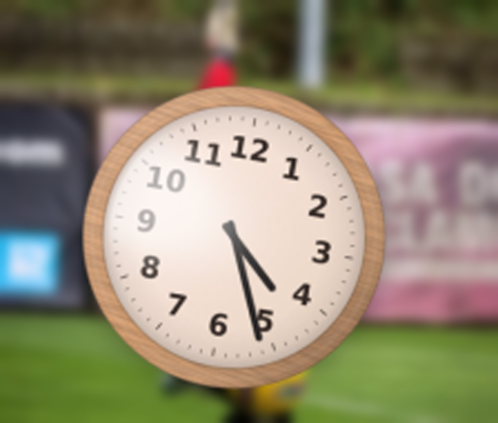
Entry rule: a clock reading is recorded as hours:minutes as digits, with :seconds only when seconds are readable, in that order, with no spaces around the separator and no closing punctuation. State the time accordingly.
4:26
